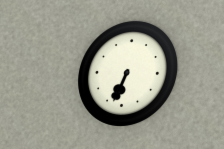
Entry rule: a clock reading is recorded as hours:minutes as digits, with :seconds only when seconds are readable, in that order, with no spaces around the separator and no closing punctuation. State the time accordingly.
6:33
